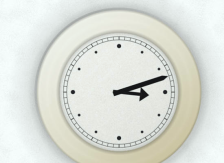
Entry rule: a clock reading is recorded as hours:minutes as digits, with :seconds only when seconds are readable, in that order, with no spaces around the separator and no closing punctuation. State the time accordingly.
3:12
